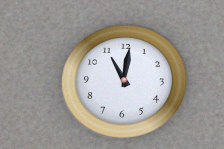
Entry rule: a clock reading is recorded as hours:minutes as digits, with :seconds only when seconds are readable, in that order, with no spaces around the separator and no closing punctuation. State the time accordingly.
11:01
